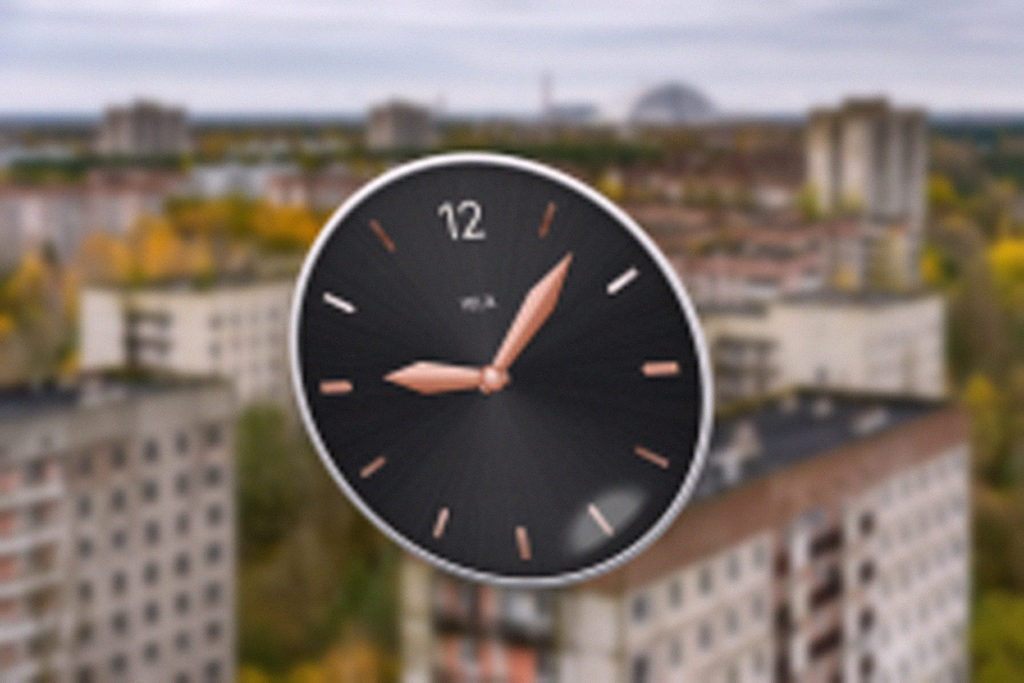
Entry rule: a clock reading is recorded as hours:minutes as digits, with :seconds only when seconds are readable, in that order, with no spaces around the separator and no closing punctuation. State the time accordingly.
9:07
